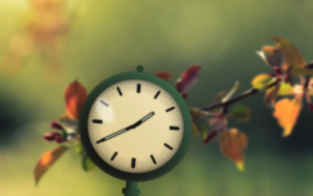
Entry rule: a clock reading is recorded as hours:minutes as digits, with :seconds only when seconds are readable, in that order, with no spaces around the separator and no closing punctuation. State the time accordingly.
1:40
